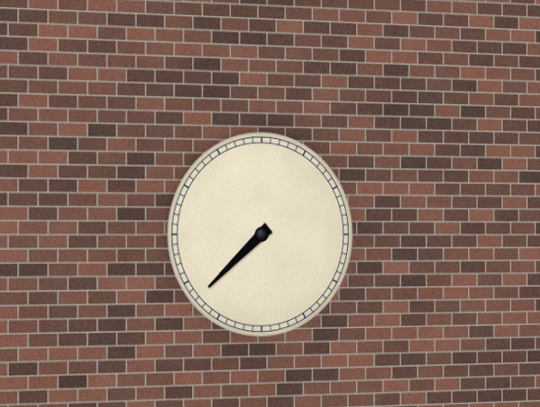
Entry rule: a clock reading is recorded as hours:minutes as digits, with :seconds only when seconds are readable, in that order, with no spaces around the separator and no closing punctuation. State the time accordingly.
7:38
